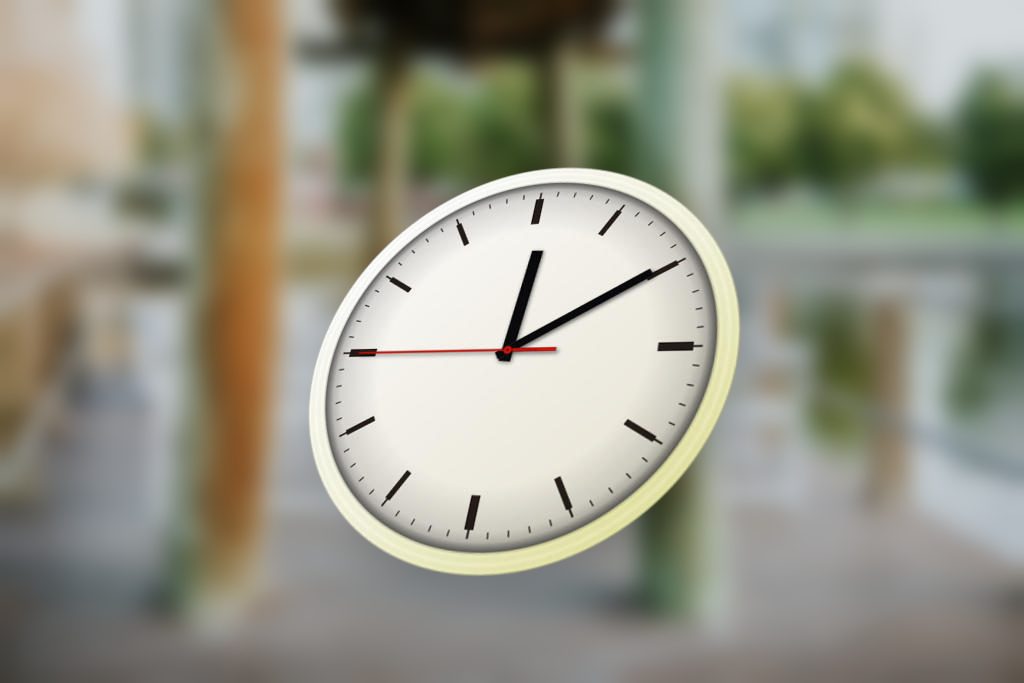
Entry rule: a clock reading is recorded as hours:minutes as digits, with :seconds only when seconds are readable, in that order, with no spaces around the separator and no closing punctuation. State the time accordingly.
12:09:45
